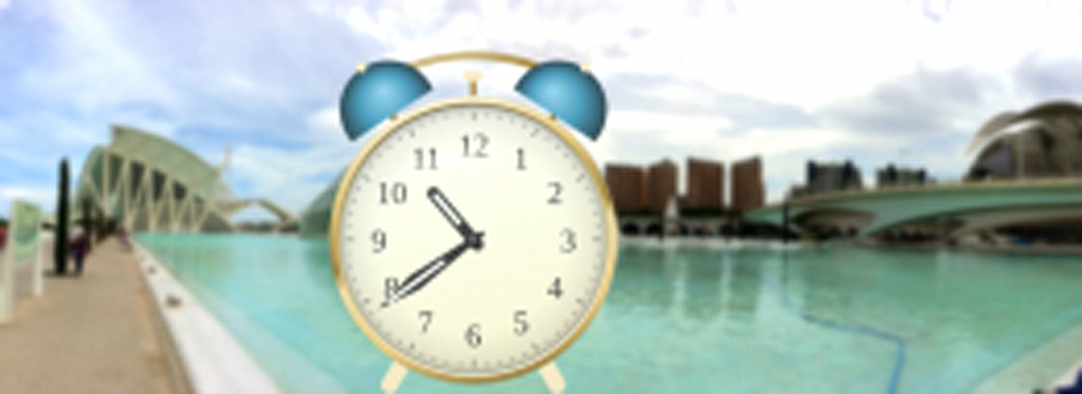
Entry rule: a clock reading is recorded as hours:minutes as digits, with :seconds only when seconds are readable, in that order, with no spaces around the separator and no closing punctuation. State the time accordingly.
10:39
